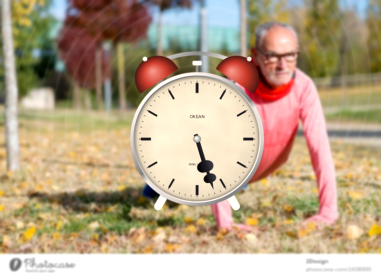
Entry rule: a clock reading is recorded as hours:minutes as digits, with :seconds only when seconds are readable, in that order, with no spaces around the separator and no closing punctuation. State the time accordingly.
5:27
